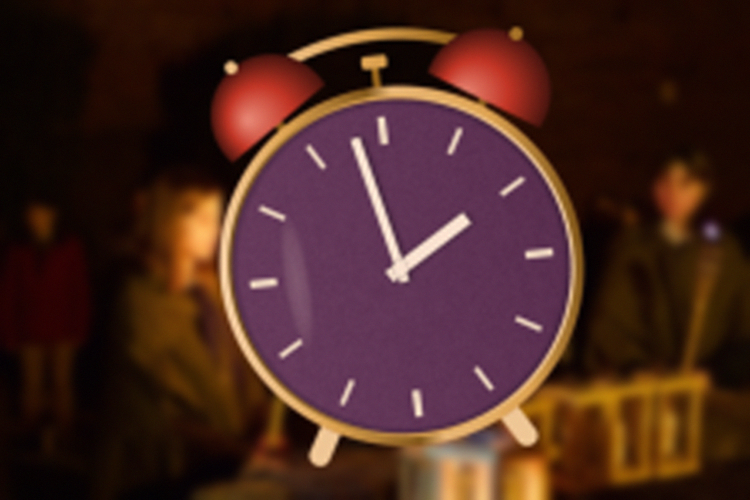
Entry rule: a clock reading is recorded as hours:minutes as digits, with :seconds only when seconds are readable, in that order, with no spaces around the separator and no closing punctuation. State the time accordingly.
1:58
